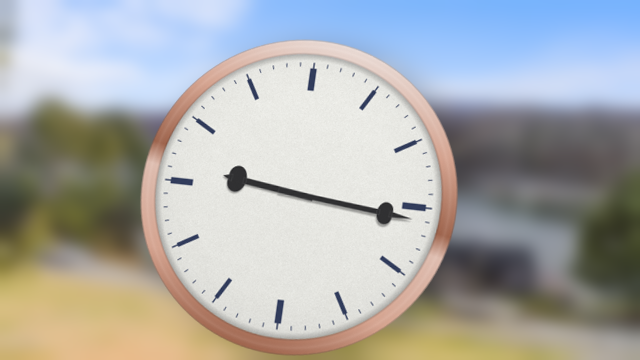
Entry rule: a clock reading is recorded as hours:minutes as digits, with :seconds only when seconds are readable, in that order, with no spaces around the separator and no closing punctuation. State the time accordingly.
9:16
